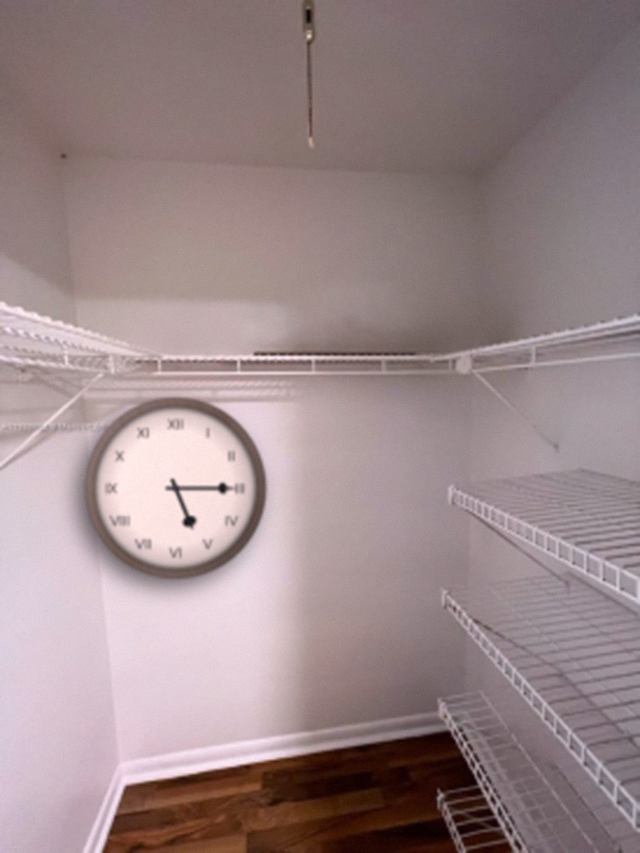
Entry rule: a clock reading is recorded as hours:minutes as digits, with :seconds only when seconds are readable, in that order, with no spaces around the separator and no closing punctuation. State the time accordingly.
5:15
